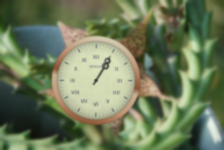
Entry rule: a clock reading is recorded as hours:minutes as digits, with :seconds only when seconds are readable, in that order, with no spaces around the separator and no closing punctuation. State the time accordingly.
1:05
